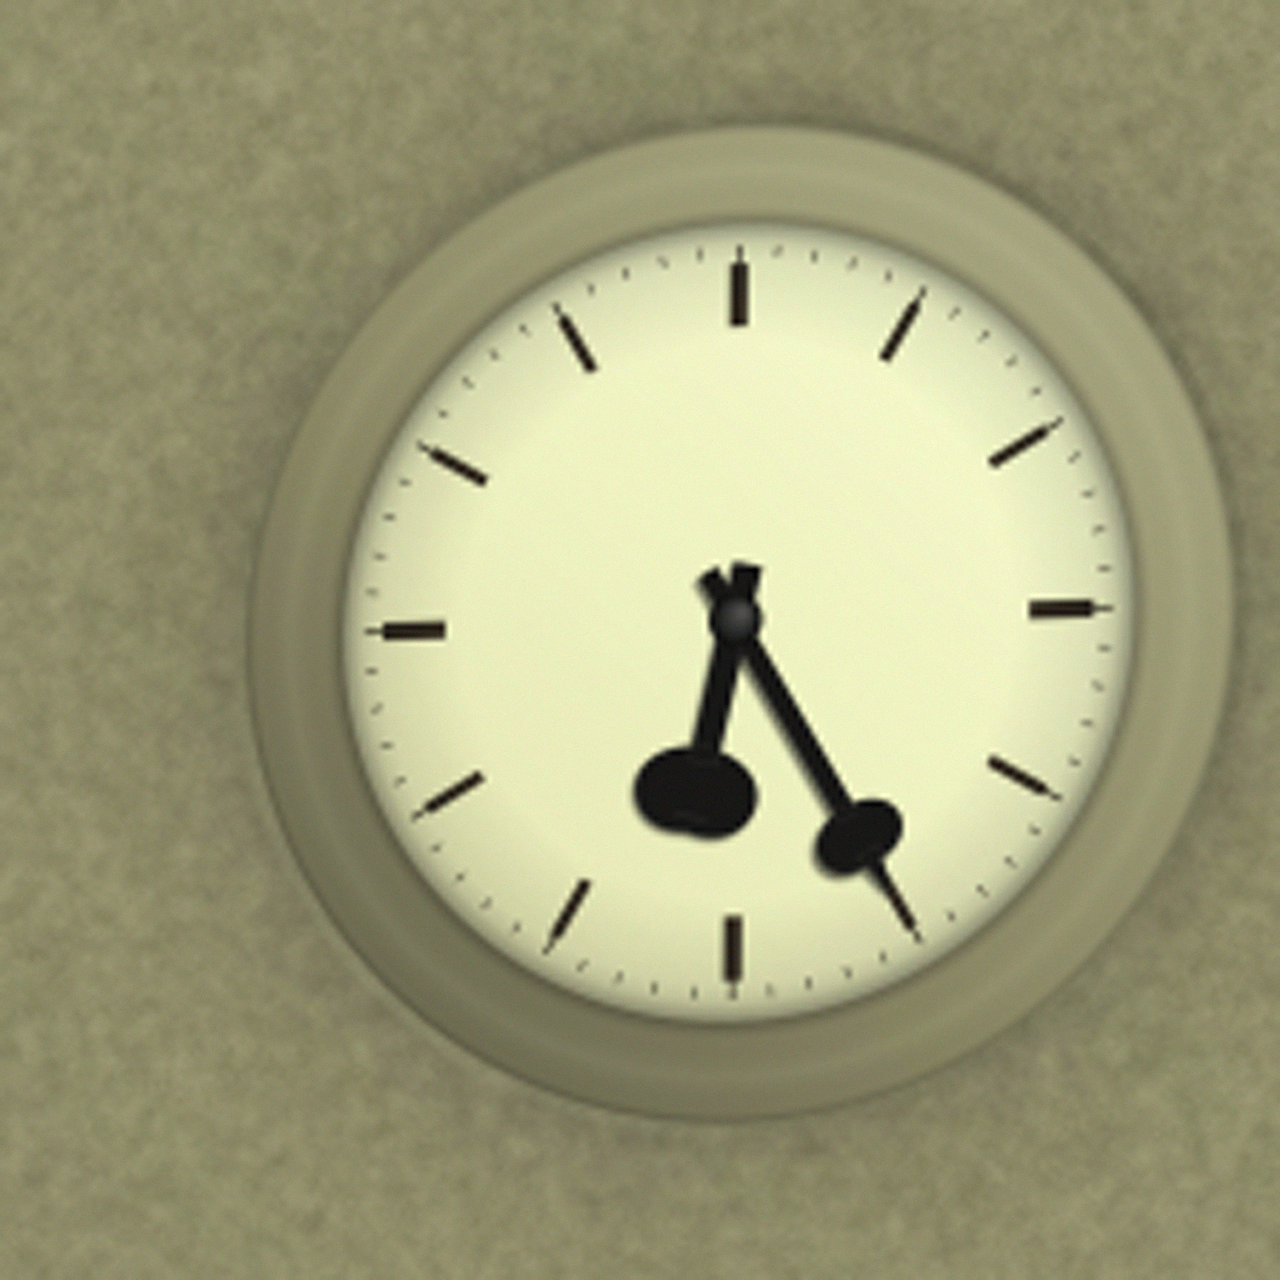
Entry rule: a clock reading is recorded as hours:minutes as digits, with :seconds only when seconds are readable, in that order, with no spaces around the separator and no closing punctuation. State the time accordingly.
6:25
